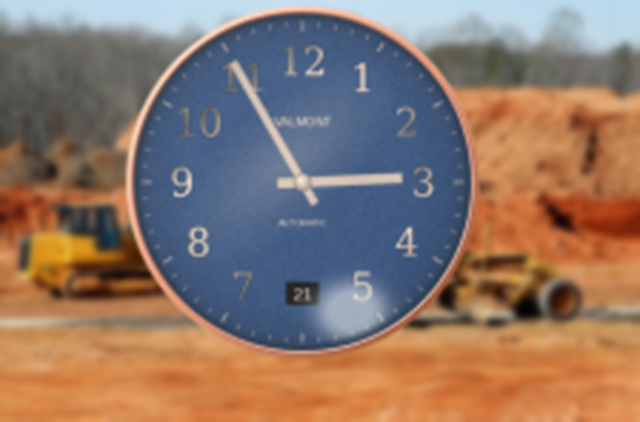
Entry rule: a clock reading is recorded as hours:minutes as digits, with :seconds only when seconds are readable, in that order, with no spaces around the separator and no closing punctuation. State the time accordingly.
2:55
